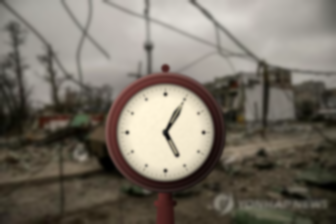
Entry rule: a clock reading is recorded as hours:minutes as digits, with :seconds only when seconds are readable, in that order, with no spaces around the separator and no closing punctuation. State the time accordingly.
5:05
